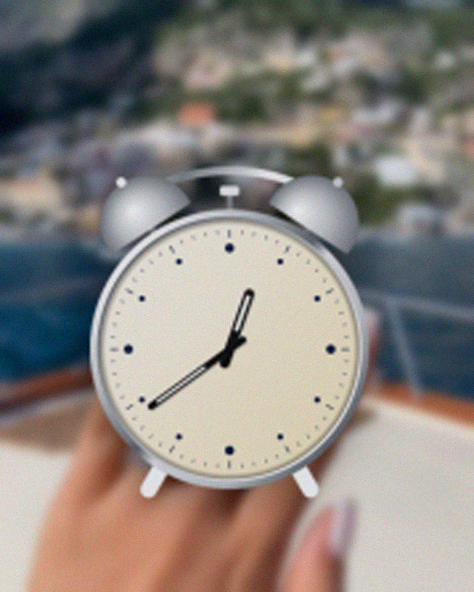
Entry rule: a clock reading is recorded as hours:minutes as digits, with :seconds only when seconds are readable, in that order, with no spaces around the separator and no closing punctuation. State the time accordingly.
12:39
